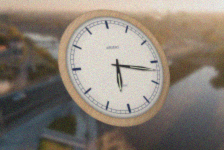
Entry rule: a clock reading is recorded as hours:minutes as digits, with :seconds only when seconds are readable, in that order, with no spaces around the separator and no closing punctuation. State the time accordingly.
6:17
